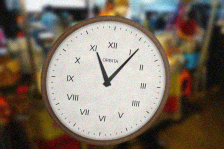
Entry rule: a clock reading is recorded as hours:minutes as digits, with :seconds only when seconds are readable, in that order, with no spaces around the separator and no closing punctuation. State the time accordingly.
11:06
